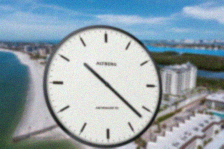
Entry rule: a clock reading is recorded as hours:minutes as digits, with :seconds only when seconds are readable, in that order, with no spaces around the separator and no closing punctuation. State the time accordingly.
10:22
